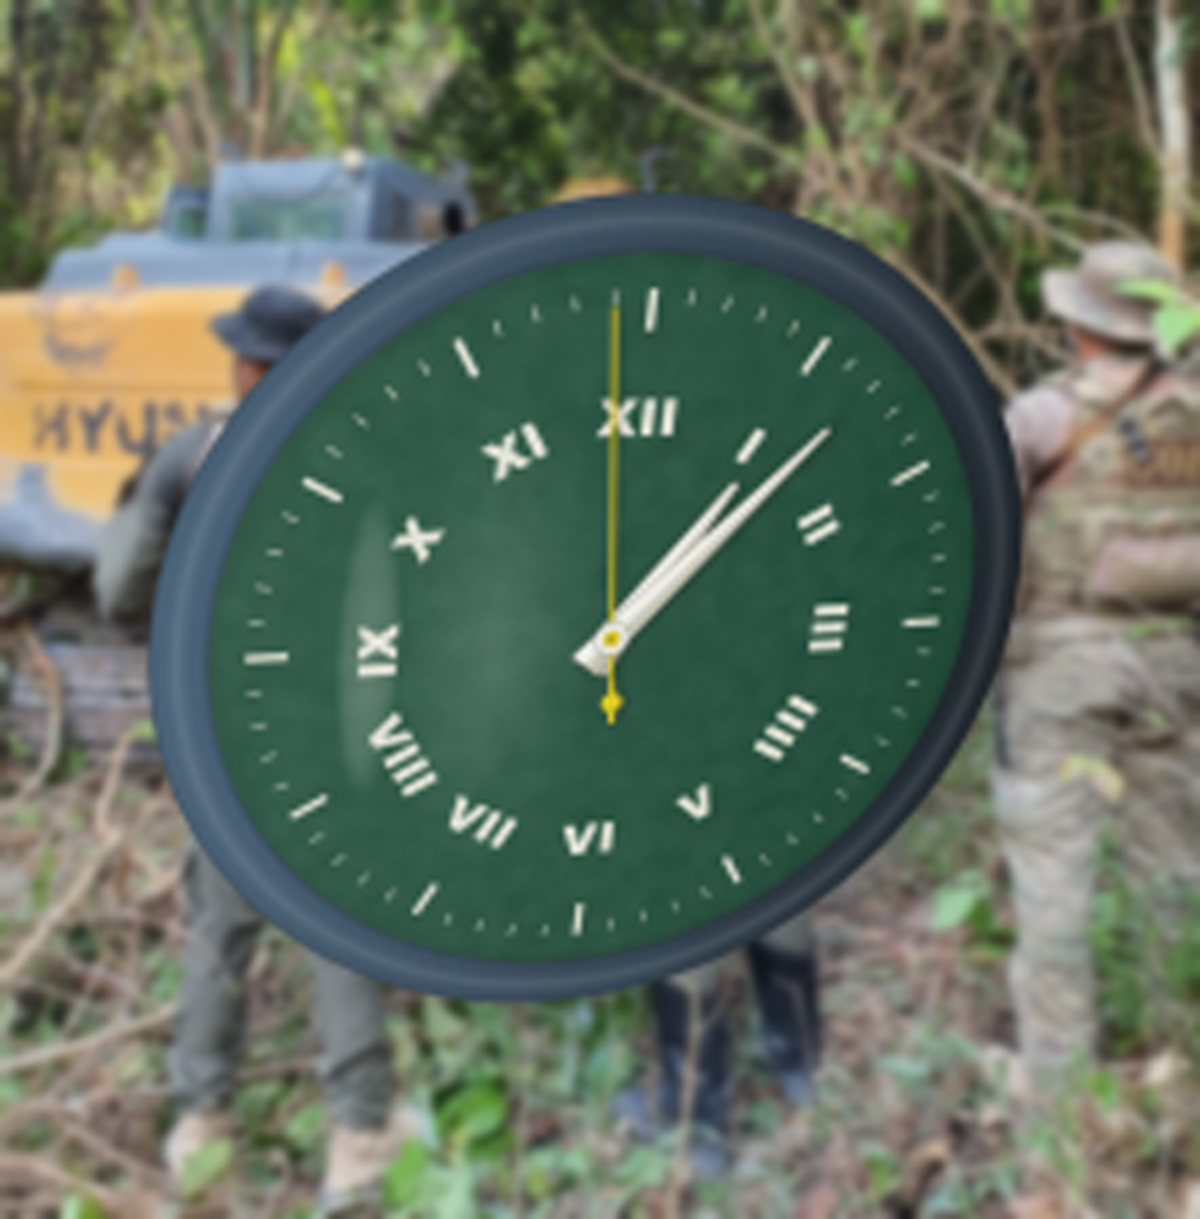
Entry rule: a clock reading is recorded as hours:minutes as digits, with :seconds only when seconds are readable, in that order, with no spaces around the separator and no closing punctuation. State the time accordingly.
1:06:59
